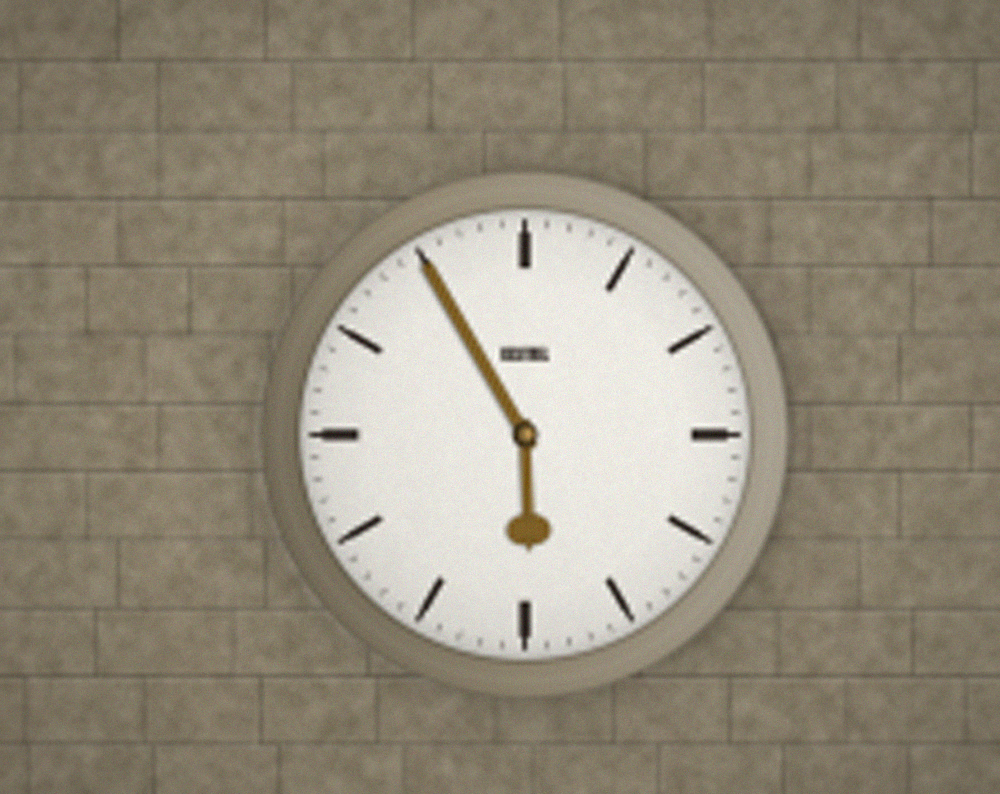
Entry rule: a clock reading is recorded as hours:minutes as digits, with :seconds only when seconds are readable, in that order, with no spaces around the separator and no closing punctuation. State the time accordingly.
5:55
